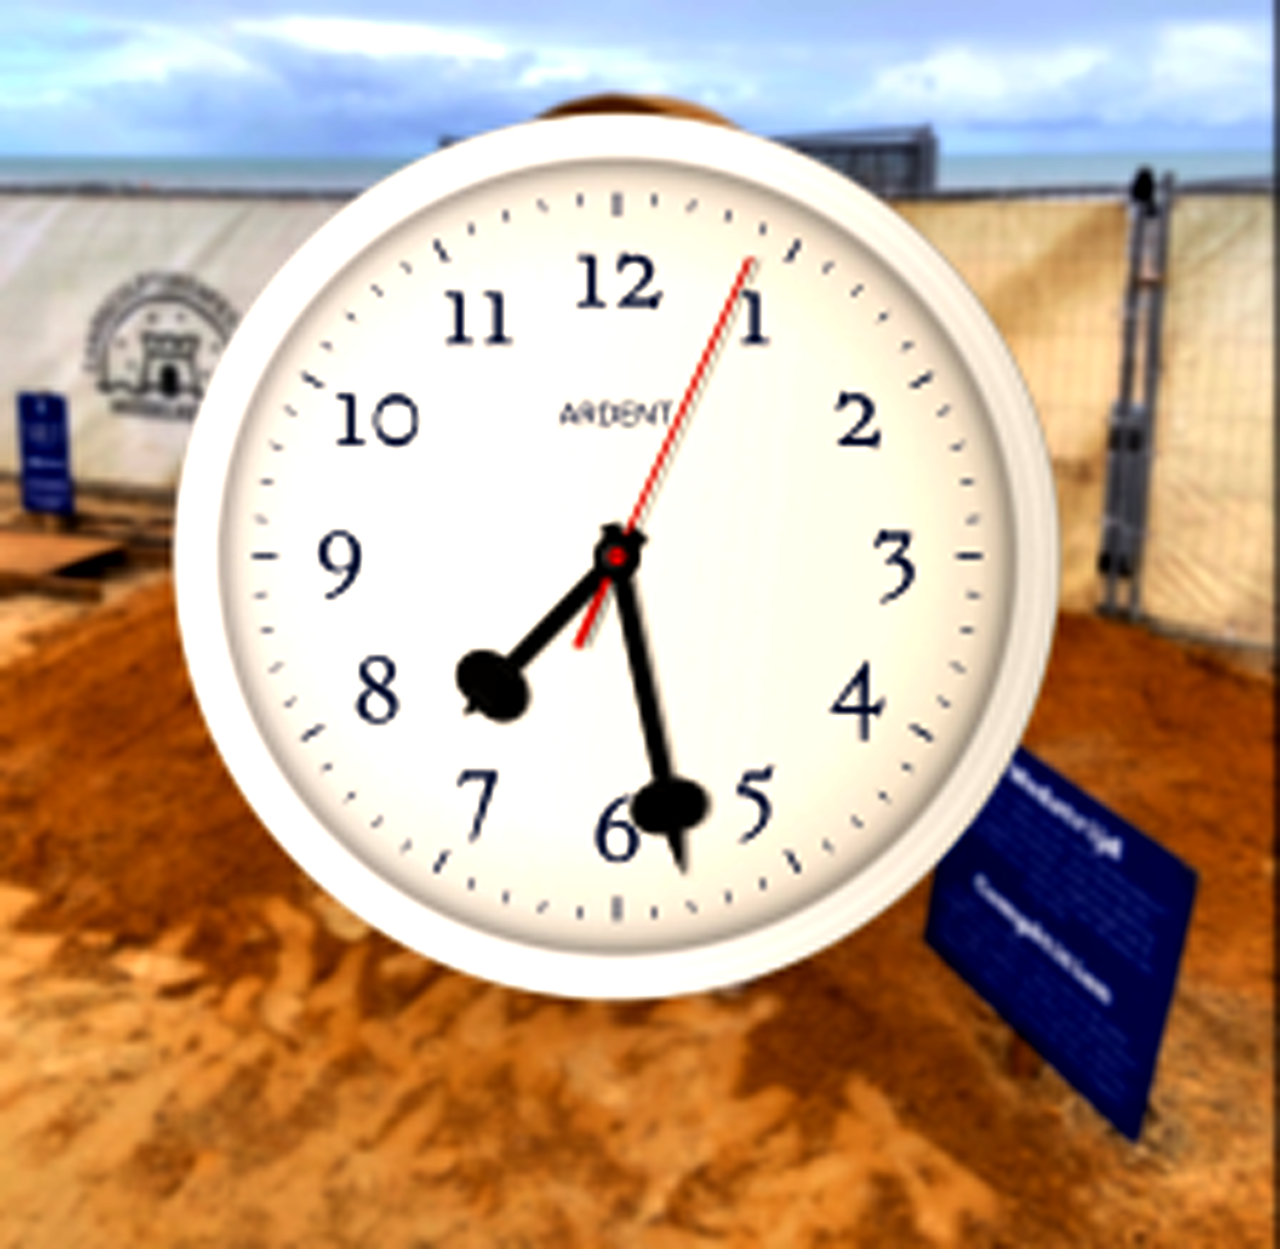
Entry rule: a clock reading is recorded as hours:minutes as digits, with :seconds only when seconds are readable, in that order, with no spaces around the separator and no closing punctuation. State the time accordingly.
7:28:04
